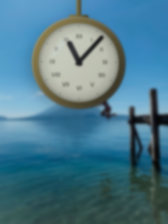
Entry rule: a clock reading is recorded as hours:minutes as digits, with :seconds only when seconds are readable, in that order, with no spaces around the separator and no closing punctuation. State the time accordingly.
11:07
